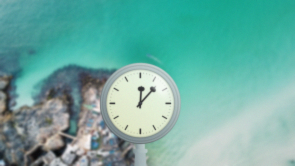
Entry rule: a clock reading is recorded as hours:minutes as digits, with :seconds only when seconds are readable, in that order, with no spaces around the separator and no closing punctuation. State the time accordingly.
12:07
